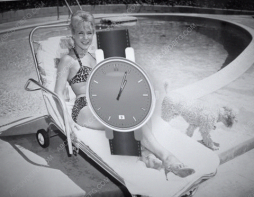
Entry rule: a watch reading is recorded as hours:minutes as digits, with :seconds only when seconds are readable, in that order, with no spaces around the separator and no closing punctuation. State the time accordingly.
1:04
